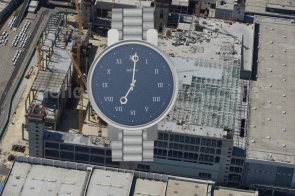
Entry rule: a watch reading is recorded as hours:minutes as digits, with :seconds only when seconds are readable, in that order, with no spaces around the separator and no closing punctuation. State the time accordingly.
7:01
